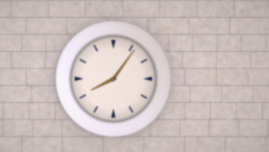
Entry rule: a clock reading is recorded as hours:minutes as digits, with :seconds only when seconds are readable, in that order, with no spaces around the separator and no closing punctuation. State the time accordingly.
8:06
